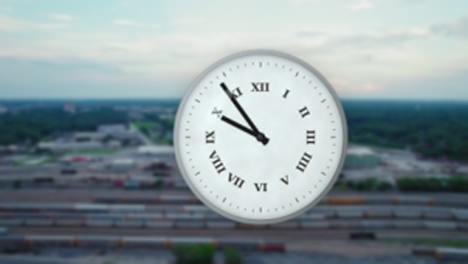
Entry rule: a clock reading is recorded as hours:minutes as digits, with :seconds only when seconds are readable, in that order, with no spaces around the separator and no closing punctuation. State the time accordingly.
9:54
